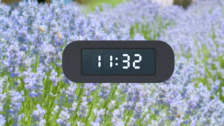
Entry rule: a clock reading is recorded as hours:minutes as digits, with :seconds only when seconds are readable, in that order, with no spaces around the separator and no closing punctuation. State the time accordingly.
11:32
